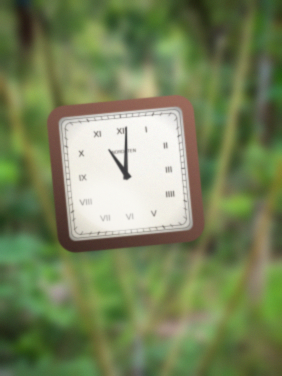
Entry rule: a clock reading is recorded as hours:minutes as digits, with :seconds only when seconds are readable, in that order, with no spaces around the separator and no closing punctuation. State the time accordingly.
11:01
